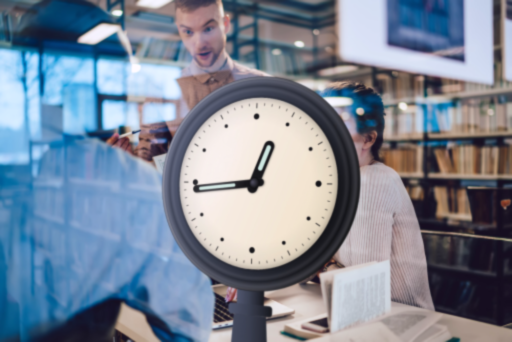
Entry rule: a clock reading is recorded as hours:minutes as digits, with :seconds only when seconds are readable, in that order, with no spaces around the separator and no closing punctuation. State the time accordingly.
12:44
